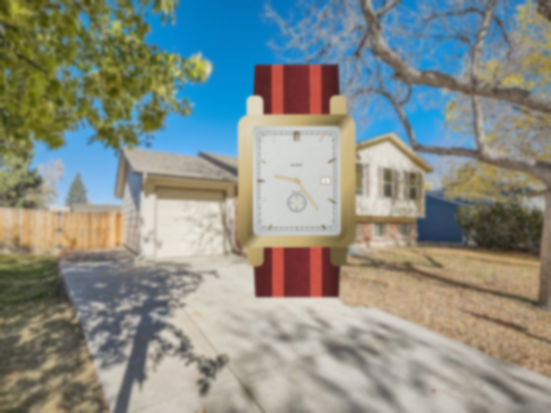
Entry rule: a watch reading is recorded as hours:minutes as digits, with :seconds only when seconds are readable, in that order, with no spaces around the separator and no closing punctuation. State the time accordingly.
9:24
